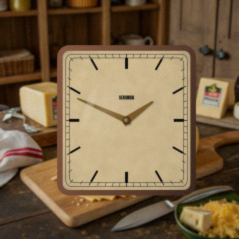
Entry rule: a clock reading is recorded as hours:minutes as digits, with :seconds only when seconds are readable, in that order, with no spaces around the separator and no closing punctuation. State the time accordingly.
1:49
